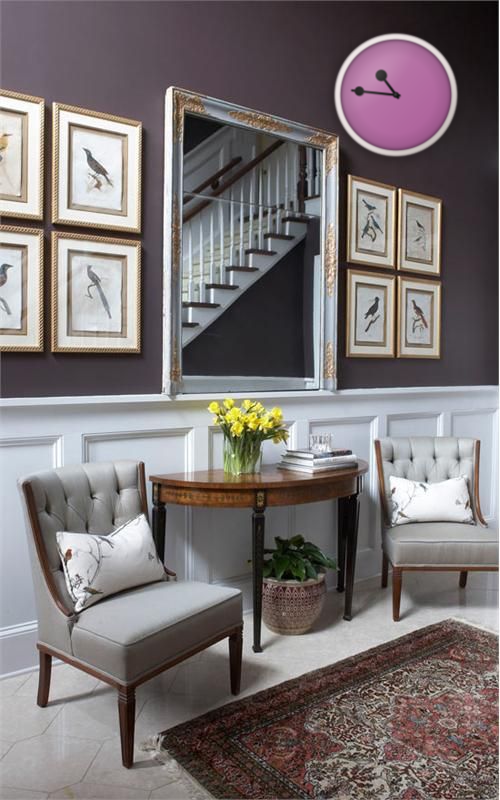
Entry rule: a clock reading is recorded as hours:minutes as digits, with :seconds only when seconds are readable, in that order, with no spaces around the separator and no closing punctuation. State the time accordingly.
10:46
